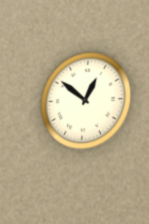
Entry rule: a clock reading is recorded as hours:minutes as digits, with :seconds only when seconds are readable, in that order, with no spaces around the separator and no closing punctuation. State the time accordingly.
12:51
